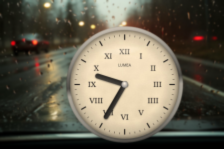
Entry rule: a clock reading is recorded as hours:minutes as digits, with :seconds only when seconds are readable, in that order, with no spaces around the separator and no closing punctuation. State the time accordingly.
9:35
